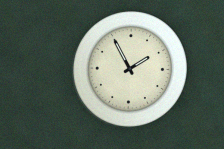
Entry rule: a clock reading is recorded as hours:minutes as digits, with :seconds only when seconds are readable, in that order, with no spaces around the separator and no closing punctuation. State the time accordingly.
1:55
